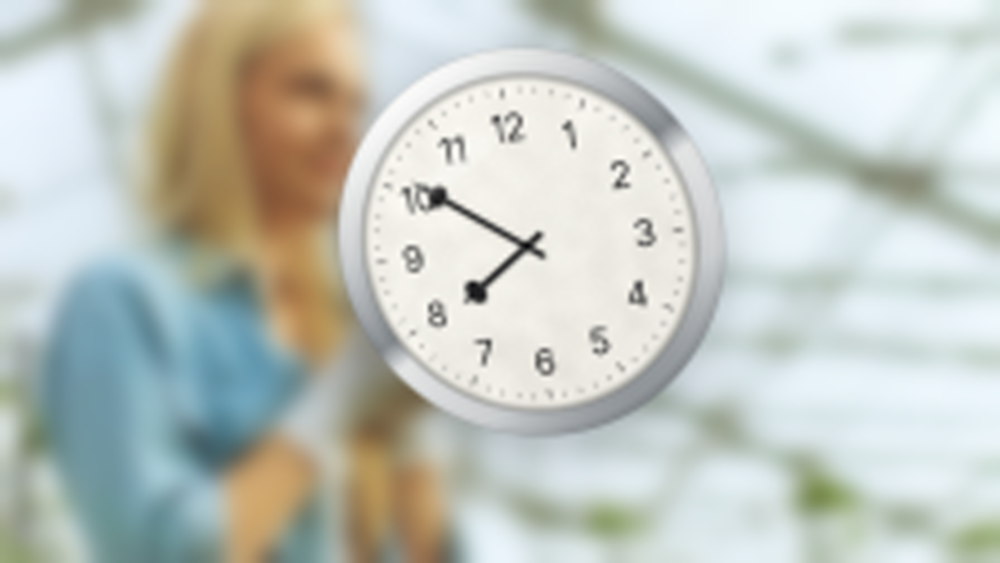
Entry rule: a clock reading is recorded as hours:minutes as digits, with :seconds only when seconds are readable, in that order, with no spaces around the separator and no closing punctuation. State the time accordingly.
7:51
